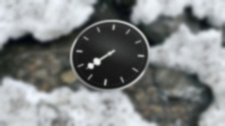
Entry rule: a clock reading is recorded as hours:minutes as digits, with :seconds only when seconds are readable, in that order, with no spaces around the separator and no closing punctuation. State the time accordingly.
7:38
